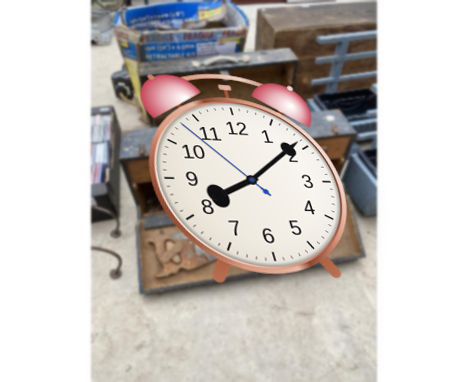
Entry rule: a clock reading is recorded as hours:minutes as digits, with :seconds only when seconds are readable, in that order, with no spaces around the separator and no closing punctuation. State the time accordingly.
8:08:53
